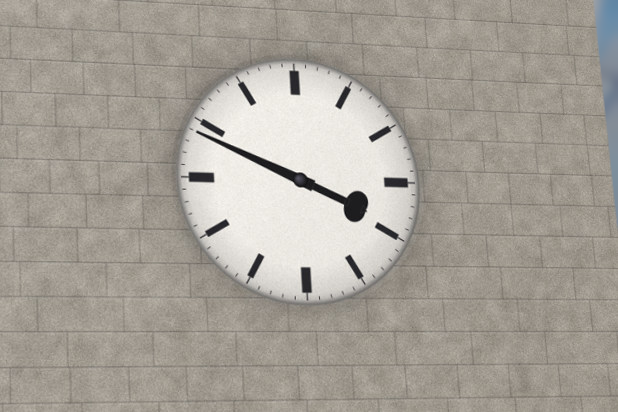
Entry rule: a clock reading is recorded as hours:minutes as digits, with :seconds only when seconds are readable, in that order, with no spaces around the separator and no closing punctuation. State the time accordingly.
3:49
